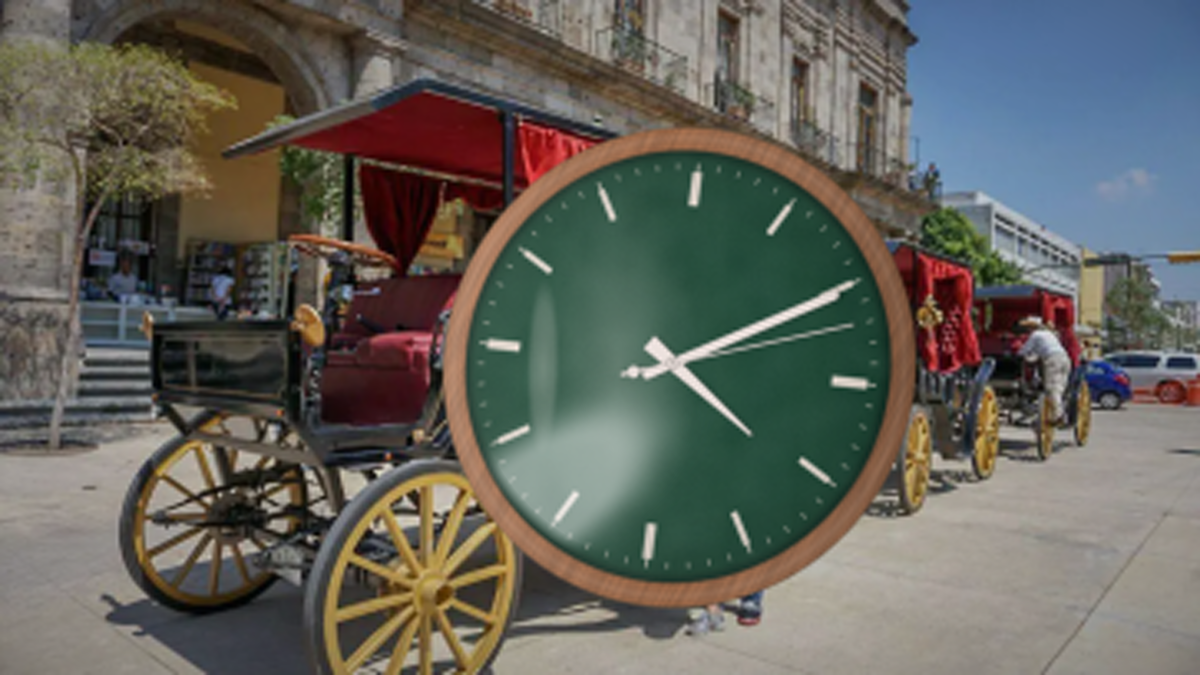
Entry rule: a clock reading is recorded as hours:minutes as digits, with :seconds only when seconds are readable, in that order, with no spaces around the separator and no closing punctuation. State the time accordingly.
4:10:12
